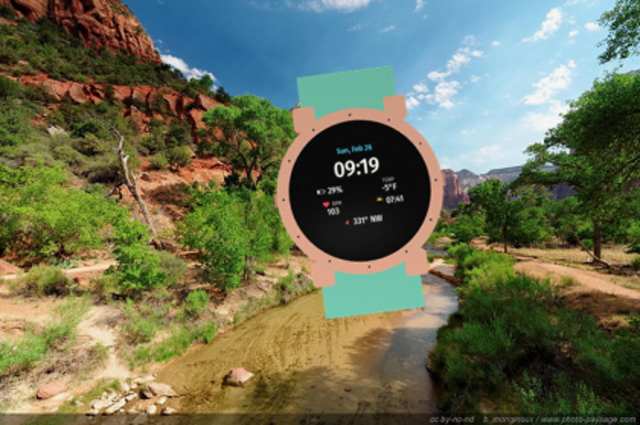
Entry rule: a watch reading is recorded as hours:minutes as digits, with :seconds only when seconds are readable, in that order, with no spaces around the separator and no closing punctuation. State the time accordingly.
9:19
